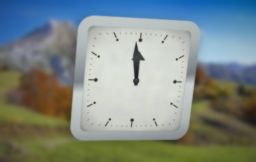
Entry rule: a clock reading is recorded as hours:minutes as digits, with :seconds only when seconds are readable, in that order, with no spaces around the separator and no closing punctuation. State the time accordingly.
11:59
